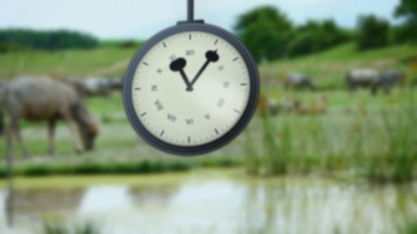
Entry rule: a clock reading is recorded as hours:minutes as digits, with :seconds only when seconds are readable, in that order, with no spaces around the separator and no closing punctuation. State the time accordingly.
11:06
